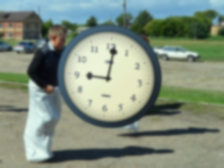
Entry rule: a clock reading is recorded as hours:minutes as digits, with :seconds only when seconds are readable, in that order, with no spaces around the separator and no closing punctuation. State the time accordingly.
9:01
